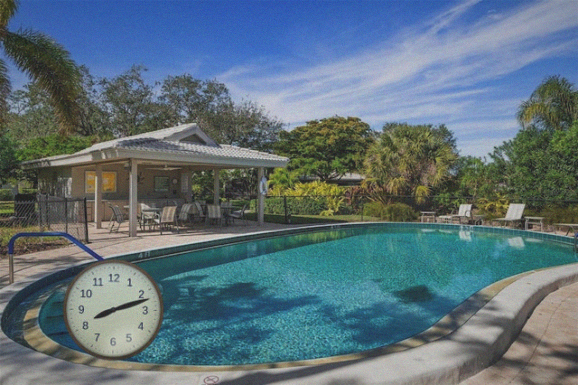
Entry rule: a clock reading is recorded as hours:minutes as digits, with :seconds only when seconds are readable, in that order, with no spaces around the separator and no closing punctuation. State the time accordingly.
8:12
